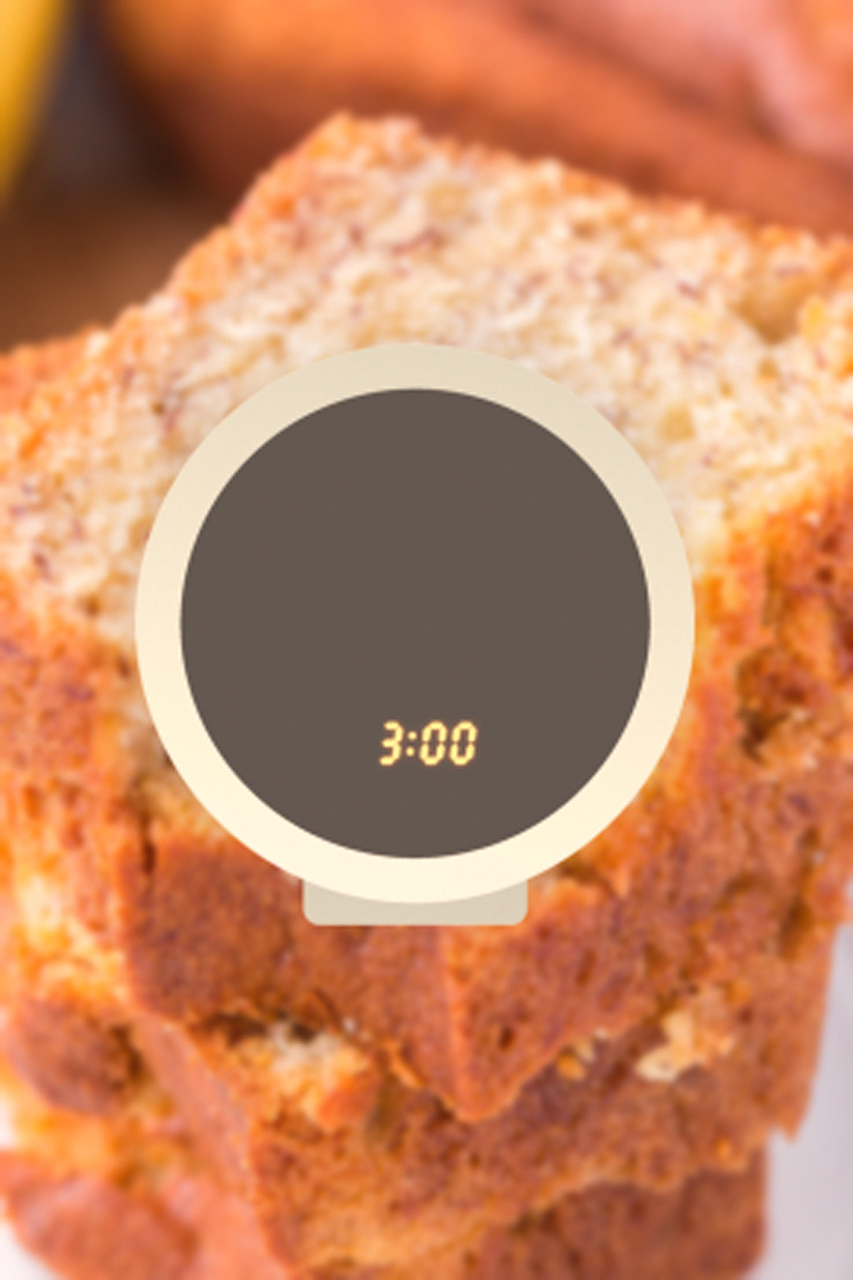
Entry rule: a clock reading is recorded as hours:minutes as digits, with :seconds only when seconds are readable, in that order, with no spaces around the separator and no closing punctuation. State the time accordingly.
3:00
